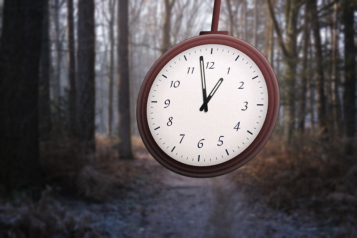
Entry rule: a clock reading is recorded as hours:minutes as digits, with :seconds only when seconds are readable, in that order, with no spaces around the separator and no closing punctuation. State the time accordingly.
12:58
